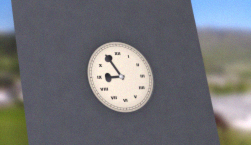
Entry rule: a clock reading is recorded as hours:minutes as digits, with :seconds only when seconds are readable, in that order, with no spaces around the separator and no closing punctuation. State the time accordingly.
8:55
